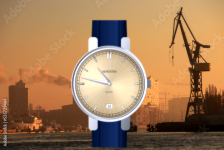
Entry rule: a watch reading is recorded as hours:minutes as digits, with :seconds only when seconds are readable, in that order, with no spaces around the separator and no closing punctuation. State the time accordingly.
10:47
